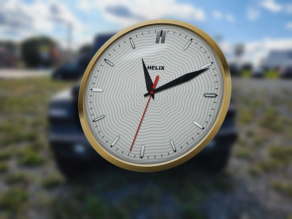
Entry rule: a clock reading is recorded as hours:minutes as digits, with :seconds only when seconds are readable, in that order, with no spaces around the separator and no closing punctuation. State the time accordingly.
11:10:32
